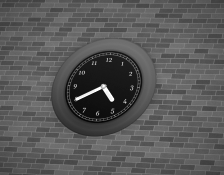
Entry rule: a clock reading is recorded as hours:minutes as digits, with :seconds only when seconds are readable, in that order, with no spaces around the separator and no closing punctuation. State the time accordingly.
4:40
